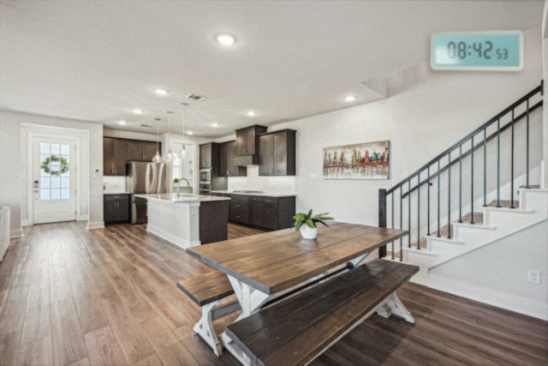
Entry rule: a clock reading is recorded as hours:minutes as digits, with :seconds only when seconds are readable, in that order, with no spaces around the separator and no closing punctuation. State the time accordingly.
8:42
